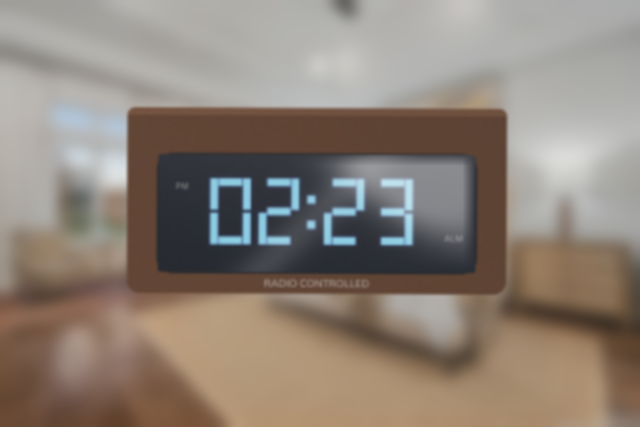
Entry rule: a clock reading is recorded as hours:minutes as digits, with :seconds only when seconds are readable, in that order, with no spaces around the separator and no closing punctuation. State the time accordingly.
2:23
